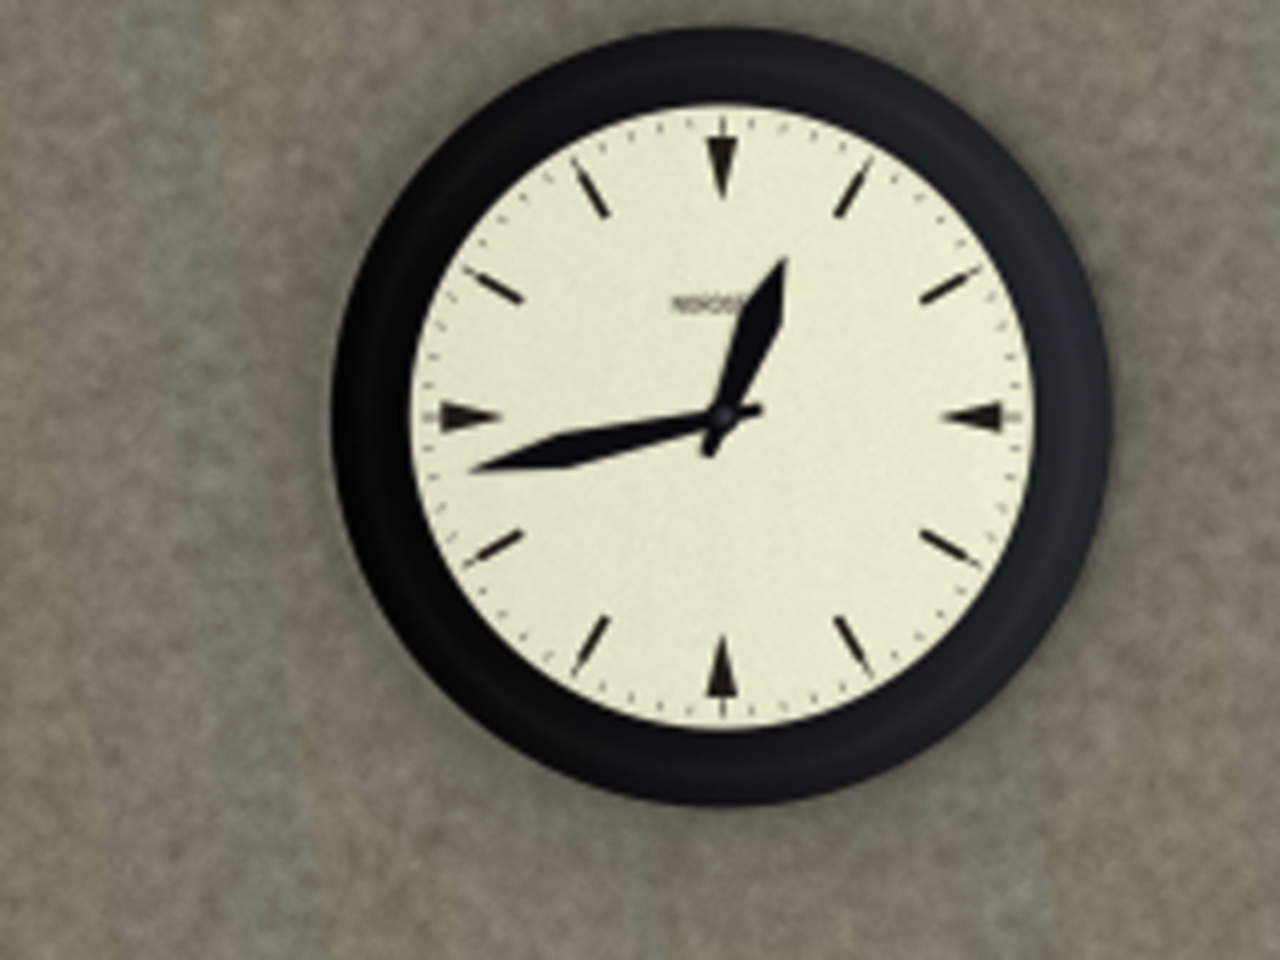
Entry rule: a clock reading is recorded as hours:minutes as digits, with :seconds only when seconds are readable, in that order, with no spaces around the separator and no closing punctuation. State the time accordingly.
12:43
